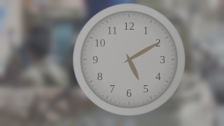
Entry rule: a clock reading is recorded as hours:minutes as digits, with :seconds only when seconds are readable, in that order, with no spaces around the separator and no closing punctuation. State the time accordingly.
5:10
